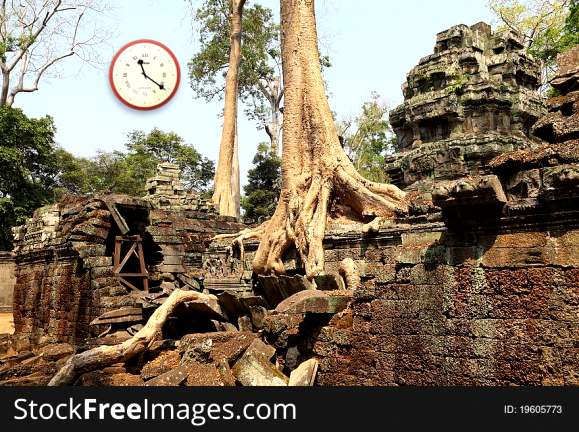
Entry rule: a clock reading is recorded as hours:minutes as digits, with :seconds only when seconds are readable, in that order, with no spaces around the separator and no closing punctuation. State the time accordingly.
11:21
